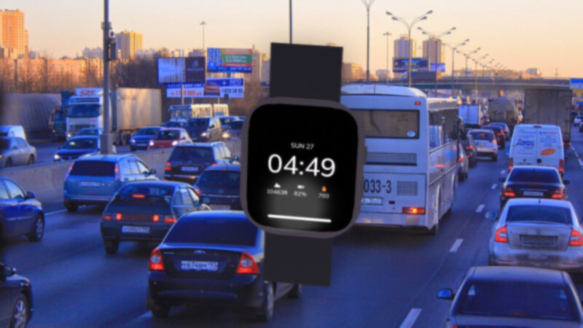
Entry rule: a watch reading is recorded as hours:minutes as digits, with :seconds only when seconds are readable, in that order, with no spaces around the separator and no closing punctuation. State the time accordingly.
4:49
